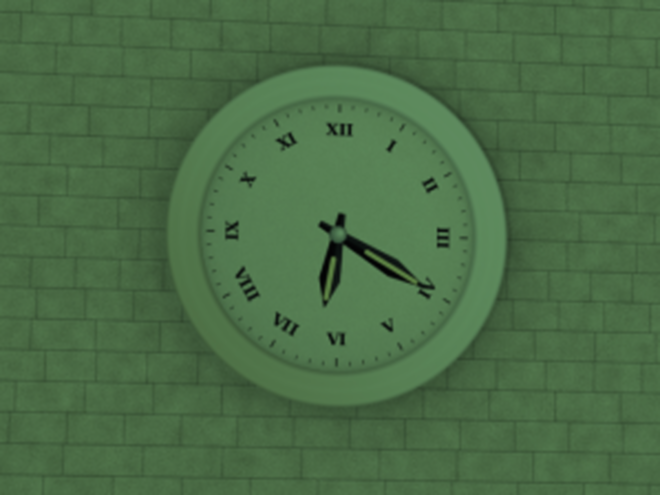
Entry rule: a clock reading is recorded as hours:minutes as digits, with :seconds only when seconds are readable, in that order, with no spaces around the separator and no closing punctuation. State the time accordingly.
6:20
